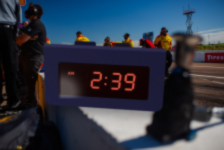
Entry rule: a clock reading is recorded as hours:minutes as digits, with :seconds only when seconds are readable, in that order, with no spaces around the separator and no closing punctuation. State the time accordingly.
2:39
